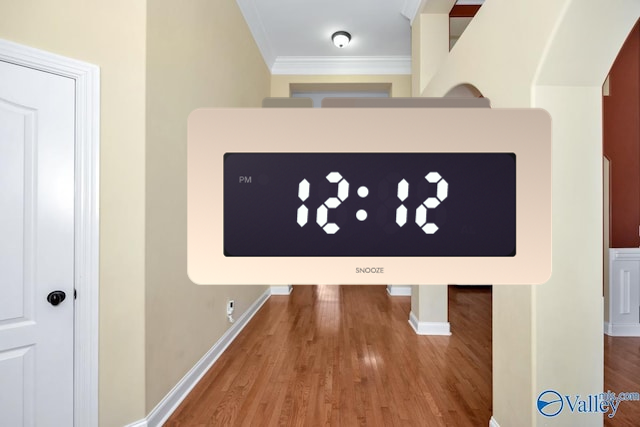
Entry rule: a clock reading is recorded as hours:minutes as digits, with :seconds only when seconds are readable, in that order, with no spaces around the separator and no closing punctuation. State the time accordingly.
12:12
